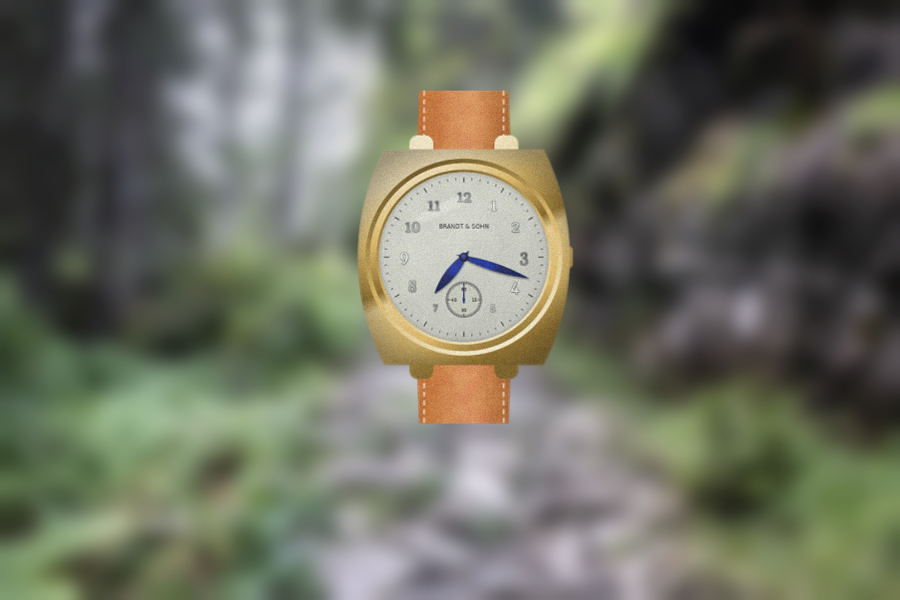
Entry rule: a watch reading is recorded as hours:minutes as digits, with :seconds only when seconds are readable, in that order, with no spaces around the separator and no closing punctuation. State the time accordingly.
7:18
